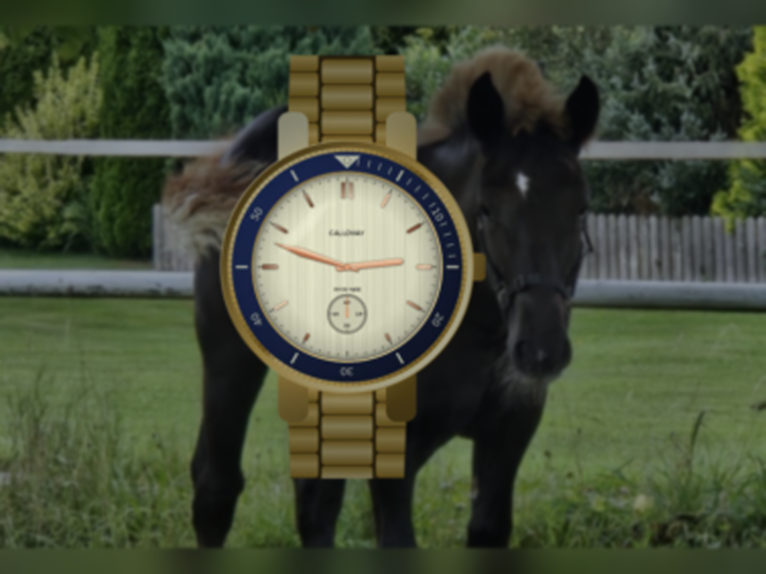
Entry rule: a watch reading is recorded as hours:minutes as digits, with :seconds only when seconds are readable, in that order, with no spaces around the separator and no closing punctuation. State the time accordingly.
2:48
